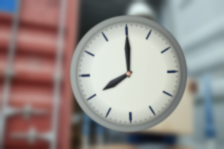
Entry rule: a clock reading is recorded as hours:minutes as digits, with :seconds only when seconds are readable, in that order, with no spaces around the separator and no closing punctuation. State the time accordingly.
8:00
